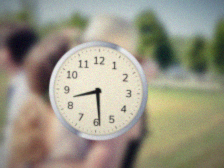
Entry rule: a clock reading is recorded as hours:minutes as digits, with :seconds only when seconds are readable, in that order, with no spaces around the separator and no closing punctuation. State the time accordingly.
8:29
